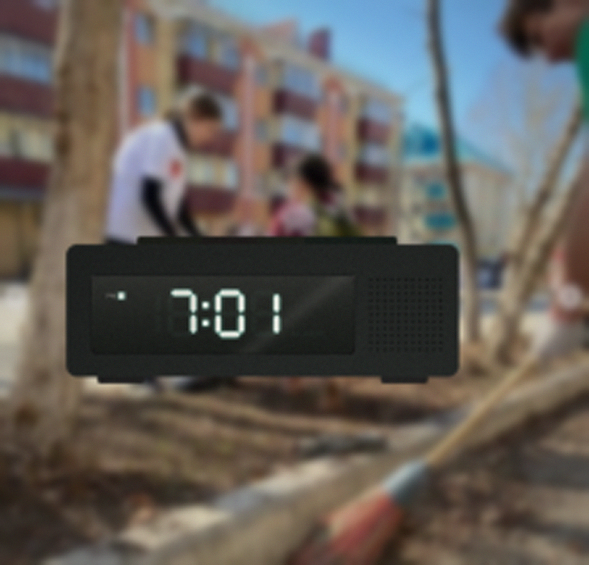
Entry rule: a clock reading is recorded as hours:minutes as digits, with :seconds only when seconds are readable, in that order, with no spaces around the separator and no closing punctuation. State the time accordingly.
7:01
